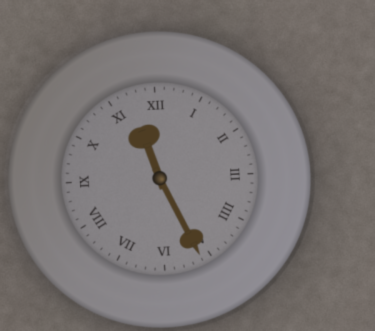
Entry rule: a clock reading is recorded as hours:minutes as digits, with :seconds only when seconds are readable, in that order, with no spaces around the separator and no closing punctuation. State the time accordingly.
11:26
